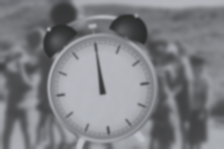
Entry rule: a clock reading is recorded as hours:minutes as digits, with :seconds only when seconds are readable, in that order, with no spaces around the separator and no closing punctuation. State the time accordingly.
12:00
